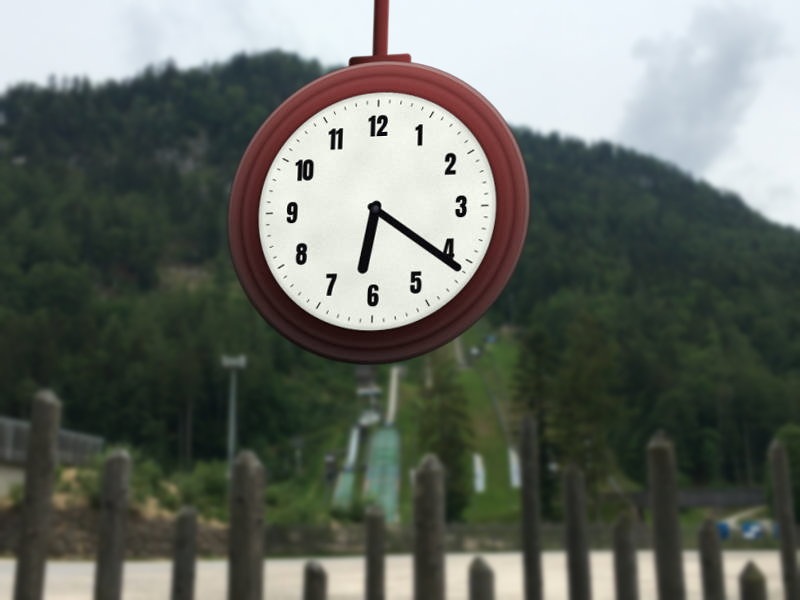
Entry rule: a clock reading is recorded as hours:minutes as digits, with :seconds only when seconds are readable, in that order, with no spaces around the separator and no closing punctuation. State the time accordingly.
6:21
